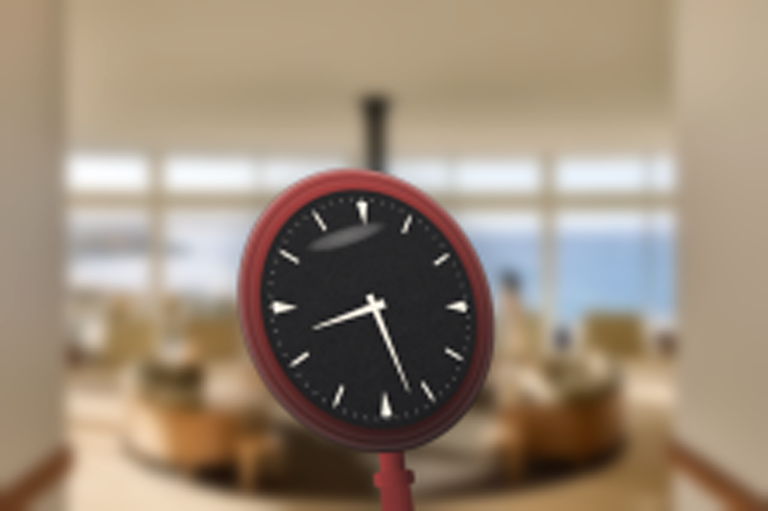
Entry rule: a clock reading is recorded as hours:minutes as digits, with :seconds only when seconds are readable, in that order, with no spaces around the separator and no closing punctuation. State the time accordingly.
8:27
